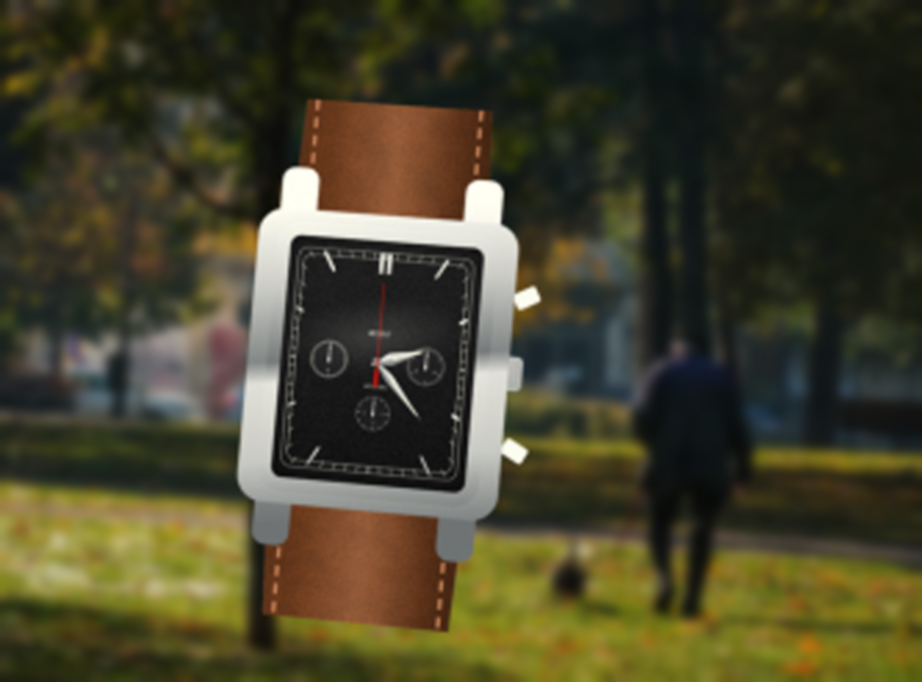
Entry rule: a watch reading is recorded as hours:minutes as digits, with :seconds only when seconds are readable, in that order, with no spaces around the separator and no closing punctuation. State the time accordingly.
2:23
